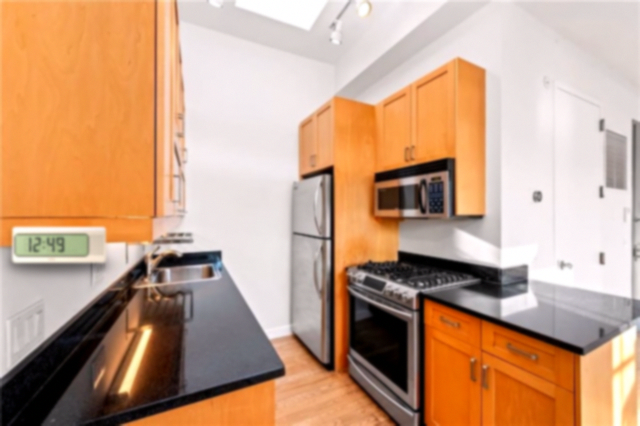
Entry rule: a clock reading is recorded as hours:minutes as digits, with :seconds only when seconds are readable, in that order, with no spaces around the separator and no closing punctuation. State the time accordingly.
12:49
